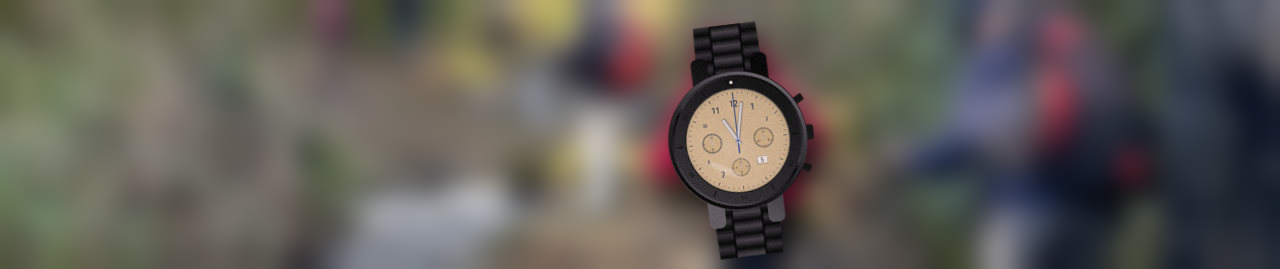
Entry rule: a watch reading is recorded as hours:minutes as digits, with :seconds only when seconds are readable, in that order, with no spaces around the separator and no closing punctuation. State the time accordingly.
11:02
